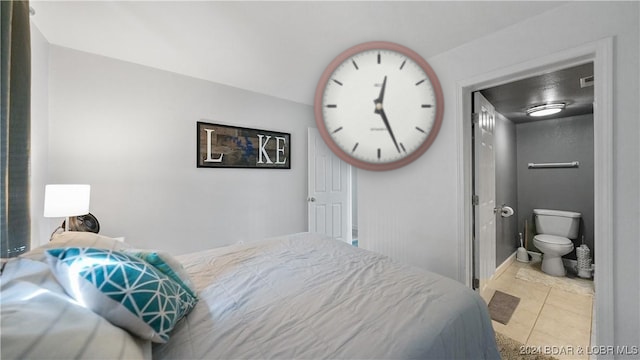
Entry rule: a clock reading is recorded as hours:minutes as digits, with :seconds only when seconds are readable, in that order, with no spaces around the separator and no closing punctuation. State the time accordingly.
12:26
